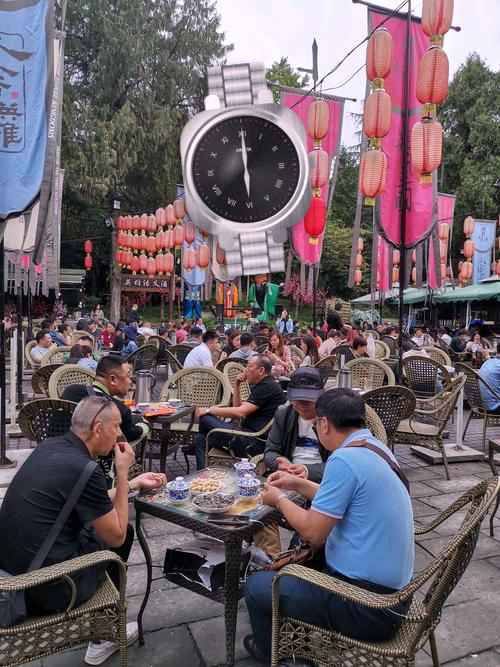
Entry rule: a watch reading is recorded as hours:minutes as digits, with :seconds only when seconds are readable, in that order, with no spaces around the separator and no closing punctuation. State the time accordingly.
6:00
